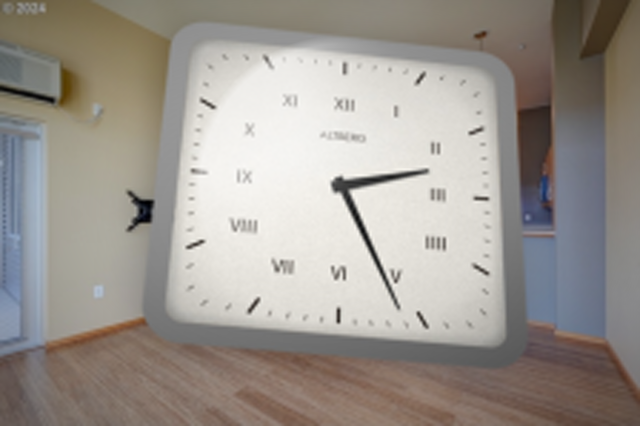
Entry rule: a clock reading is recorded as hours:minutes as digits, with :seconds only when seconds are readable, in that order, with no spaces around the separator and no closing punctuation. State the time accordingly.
2:26
